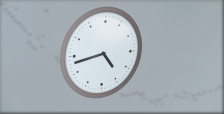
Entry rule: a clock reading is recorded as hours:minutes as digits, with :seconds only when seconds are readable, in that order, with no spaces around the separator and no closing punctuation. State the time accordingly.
4:43
